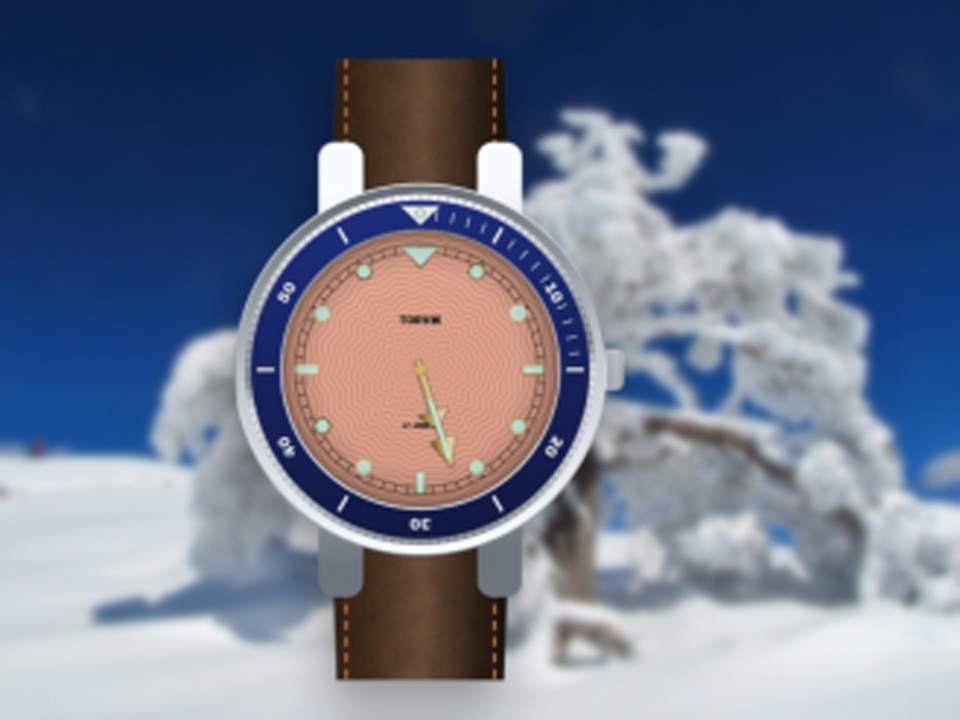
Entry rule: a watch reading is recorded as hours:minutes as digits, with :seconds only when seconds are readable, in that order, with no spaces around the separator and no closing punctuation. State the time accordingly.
5:27
